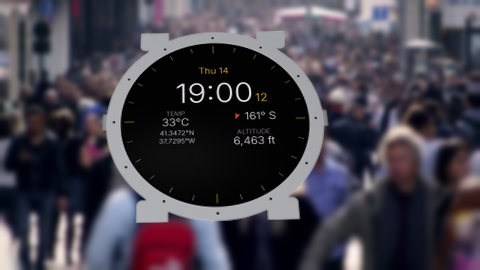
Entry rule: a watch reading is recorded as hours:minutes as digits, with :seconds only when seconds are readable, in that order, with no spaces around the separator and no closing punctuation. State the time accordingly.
19:00:12
